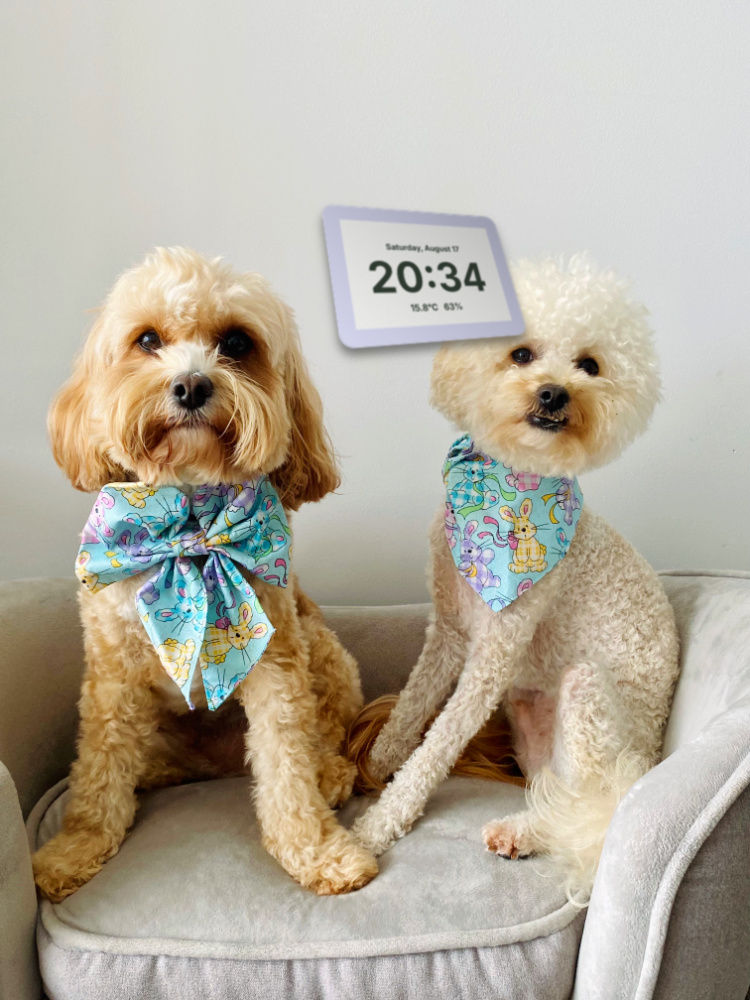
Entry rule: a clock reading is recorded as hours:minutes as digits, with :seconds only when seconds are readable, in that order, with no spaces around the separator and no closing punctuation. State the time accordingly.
20:34
